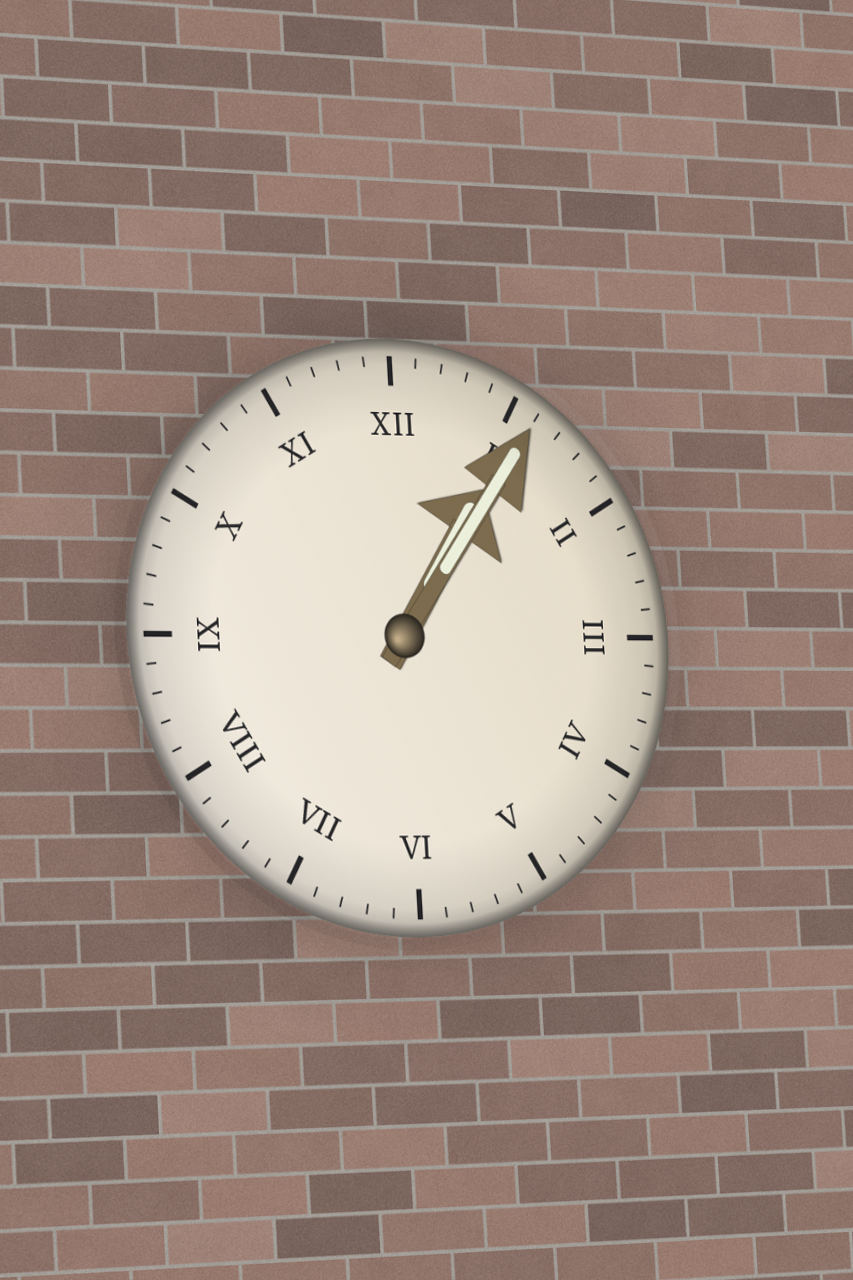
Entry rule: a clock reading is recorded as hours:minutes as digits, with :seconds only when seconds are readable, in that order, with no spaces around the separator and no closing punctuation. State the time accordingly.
1:06
